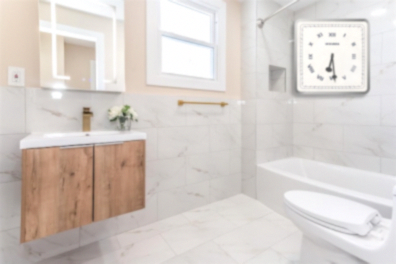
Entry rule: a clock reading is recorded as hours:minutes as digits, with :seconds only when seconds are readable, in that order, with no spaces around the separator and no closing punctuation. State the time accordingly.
6:29
